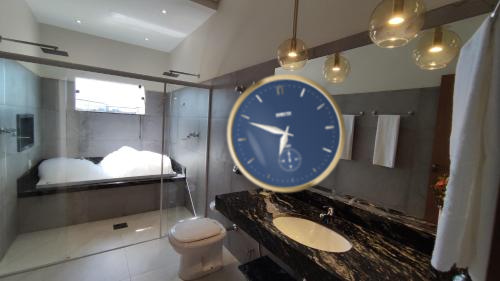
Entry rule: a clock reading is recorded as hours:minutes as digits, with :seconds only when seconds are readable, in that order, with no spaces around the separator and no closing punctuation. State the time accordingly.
6:49
